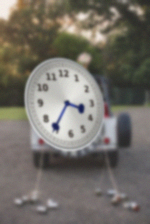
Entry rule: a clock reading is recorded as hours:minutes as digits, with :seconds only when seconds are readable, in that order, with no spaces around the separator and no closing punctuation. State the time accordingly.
3:36
